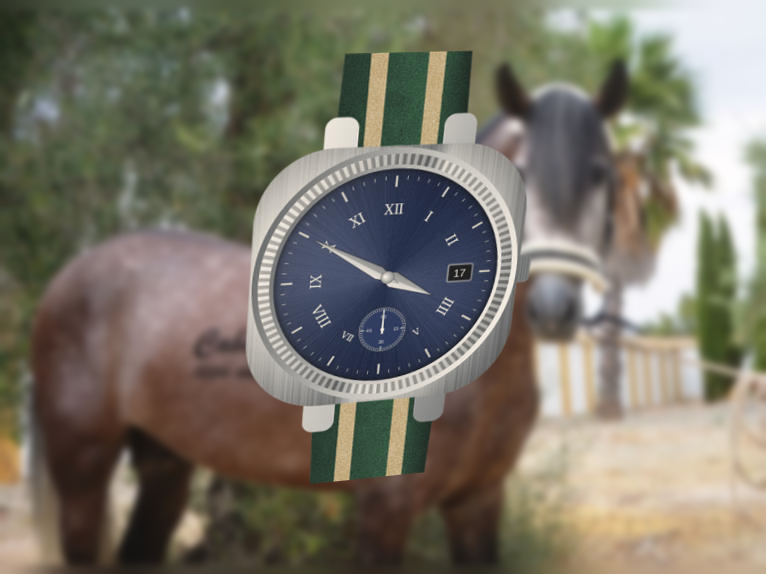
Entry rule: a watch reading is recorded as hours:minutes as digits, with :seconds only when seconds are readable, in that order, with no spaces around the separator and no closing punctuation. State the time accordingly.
3:50
